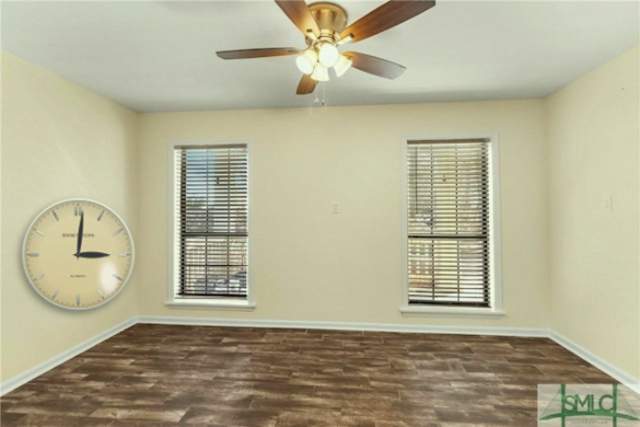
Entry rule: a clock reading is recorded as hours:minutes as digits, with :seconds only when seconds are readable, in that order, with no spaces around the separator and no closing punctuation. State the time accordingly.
3:01
